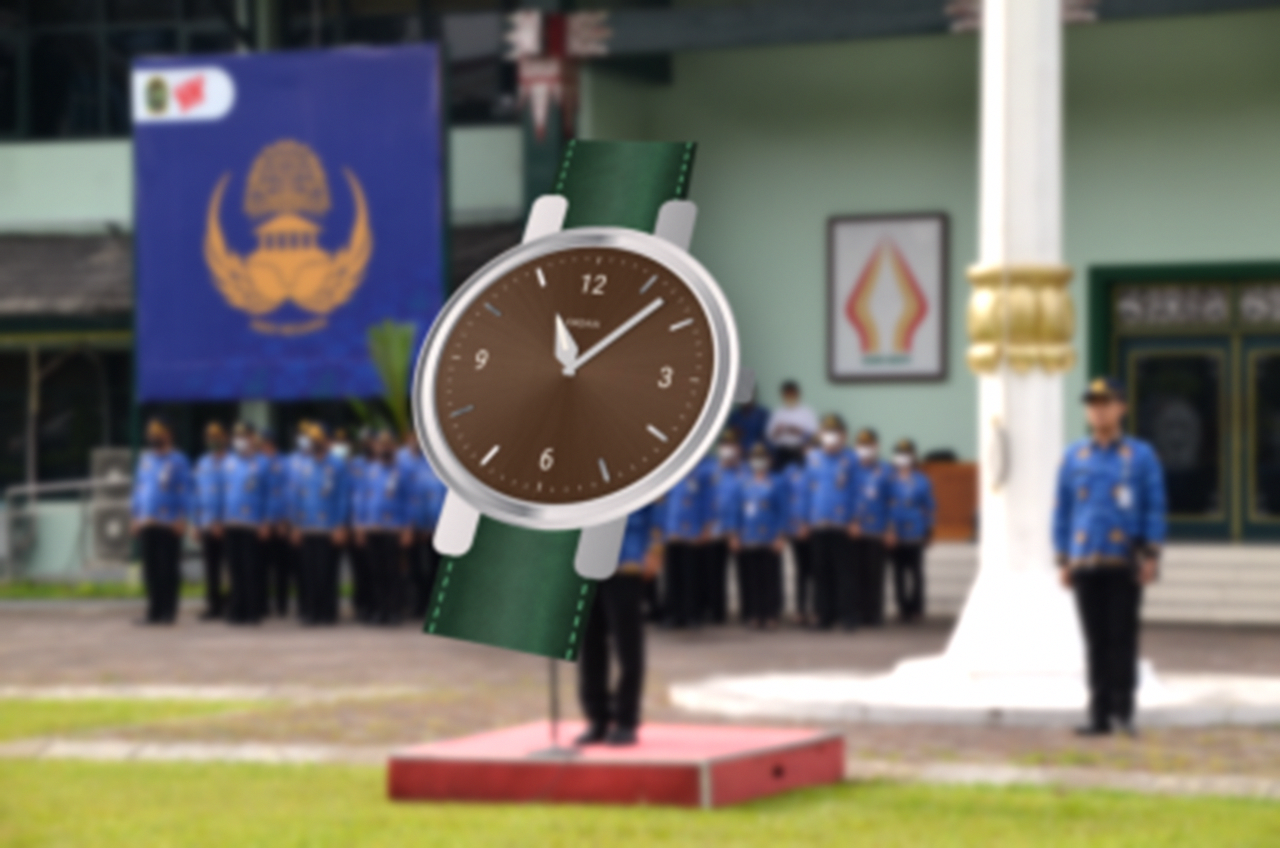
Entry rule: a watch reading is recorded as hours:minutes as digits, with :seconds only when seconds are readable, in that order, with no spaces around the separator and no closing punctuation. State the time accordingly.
11:07
